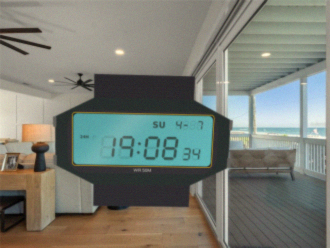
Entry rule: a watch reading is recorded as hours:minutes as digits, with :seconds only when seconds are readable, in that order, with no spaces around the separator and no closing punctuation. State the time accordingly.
19:08:34
